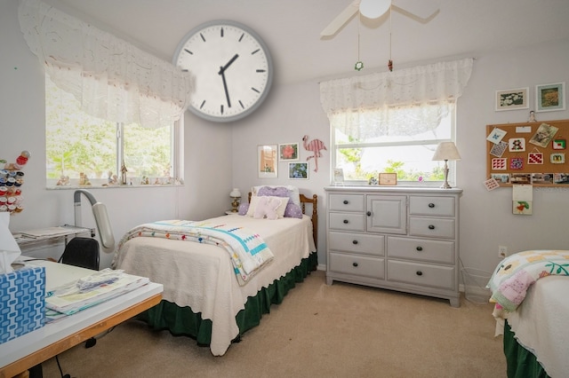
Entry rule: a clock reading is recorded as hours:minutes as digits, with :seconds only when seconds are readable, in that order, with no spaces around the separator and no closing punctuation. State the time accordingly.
1:28
